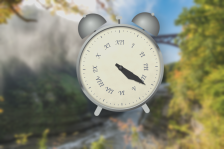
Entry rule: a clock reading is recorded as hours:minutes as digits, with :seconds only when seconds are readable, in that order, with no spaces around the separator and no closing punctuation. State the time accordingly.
4:21
